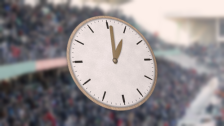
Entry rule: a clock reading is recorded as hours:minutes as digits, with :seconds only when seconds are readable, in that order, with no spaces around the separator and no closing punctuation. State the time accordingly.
1:01
